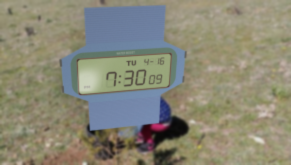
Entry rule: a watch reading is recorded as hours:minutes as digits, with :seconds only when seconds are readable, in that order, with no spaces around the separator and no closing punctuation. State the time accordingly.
7:30:09
